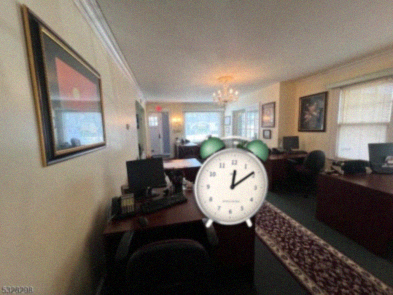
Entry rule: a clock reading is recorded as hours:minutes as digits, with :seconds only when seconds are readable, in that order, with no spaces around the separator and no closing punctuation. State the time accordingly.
12:09
